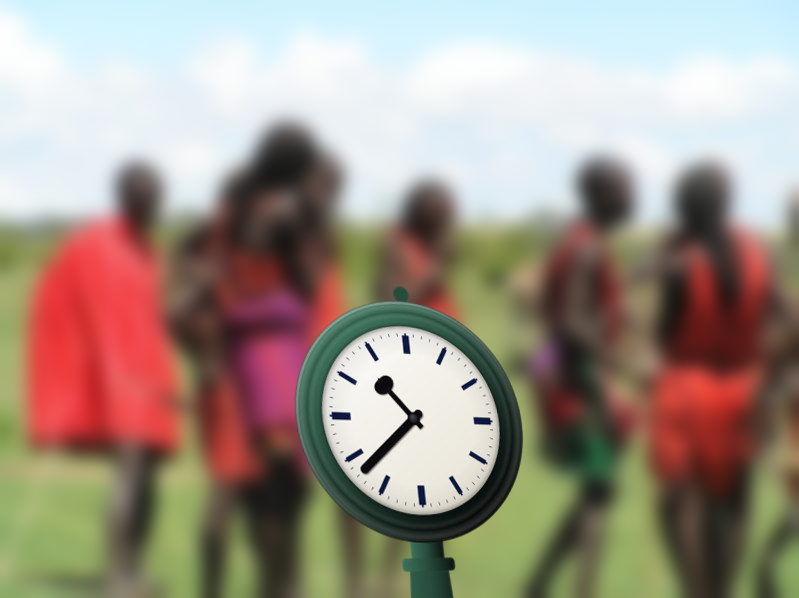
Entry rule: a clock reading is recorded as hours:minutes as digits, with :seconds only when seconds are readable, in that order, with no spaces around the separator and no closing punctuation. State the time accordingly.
10:38
